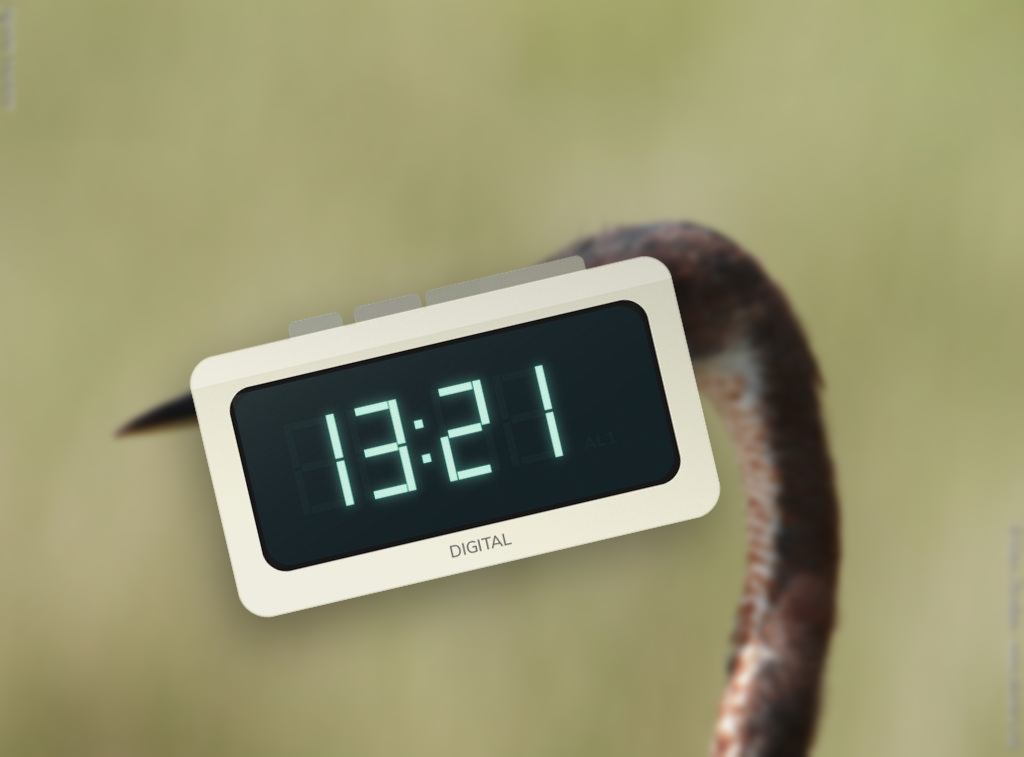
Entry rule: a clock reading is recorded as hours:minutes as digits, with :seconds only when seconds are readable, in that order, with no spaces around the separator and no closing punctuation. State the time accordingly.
13:21
